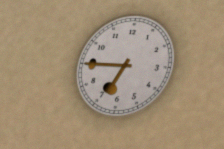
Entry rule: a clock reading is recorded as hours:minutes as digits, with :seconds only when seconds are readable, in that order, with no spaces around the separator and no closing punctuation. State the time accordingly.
6:45
